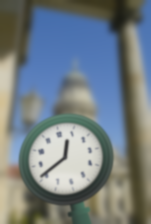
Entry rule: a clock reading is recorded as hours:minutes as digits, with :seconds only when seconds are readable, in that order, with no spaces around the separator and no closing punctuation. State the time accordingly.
12:41
